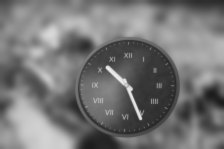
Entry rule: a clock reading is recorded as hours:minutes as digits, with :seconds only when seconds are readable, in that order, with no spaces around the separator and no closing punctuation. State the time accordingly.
10:26
